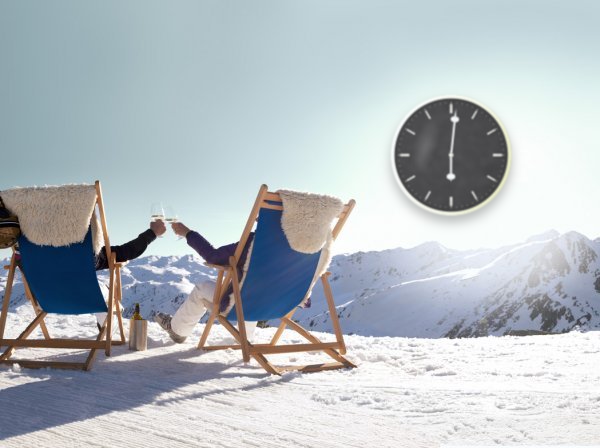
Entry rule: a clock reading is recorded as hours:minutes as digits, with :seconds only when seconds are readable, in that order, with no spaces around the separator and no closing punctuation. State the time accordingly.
6:01
